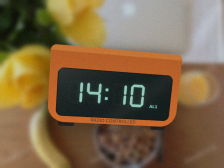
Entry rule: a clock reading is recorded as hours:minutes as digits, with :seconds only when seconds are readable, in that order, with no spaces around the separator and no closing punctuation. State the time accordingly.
14:10
